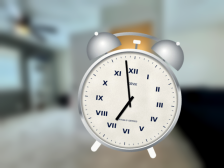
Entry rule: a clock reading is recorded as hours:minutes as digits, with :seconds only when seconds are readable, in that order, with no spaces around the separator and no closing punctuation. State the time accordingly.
6:58
